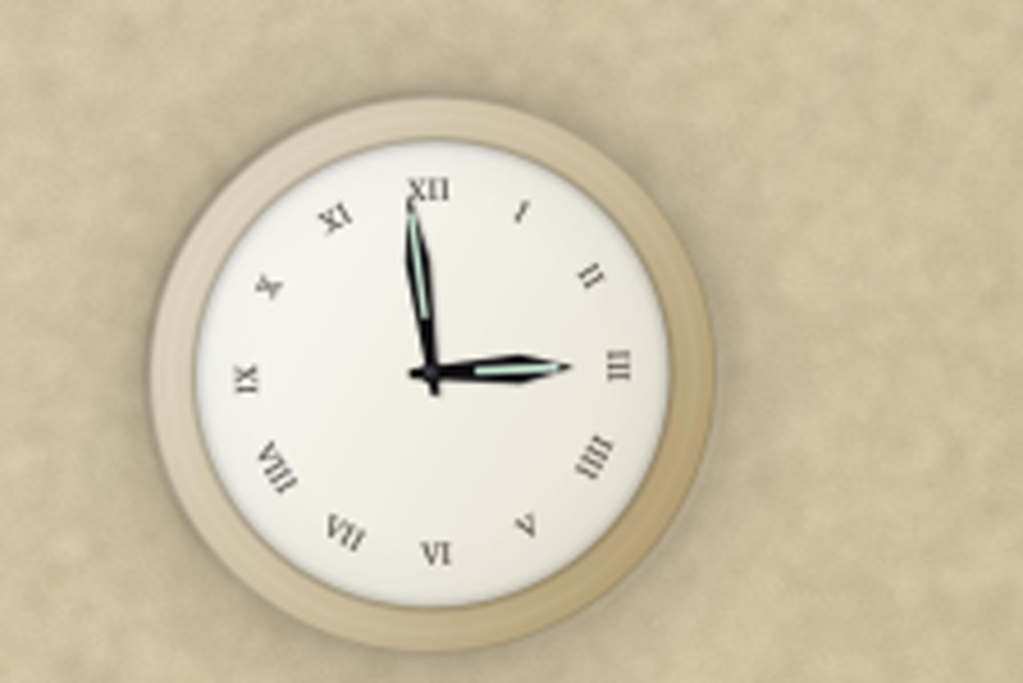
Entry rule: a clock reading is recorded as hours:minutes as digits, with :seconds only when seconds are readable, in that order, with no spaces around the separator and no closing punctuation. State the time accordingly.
2:59
